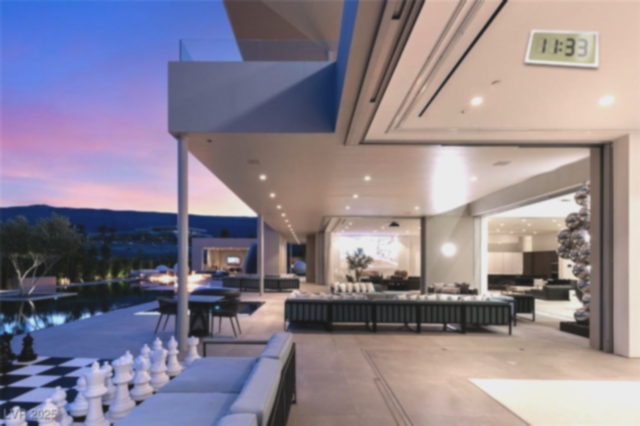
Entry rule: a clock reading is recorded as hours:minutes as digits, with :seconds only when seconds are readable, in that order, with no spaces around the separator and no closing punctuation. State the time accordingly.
11:33
